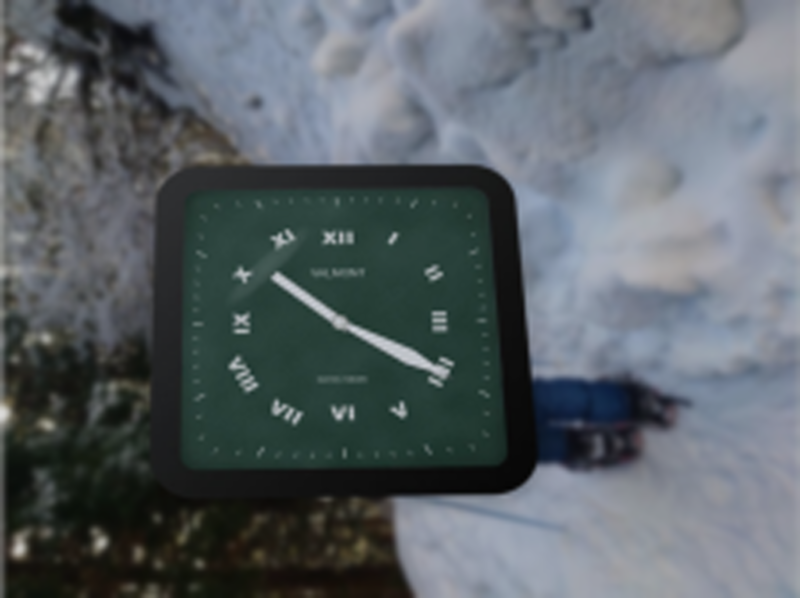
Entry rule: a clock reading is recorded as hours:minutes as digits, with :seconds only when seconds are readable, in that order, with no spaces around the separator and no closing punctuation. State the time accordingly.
10:20
